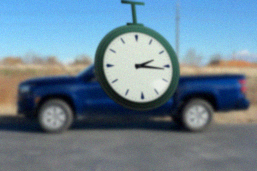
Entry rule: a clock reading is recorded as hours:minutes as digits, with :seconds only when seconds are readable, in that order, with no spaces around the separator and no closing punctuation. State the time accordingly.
2:16
